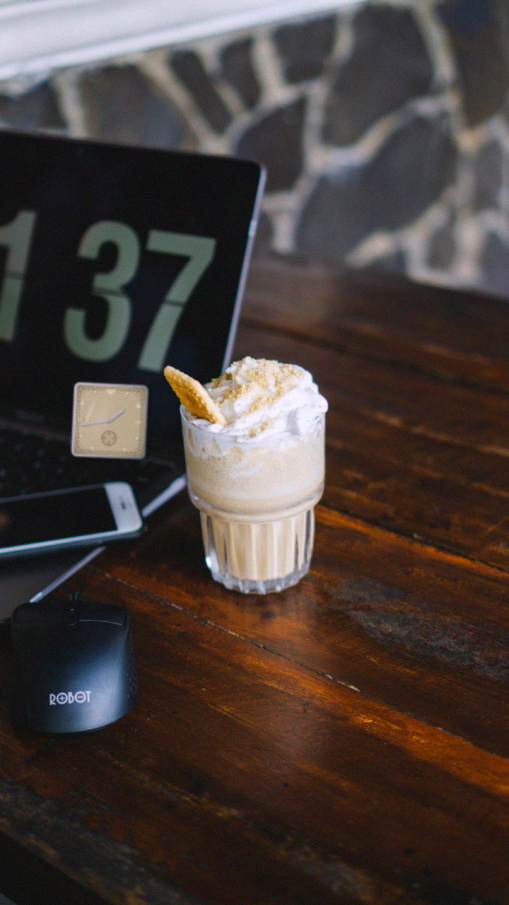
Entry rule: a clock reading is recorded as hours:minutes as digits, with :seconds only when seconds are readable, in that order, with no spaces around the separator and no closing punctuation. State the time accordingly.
1:43
